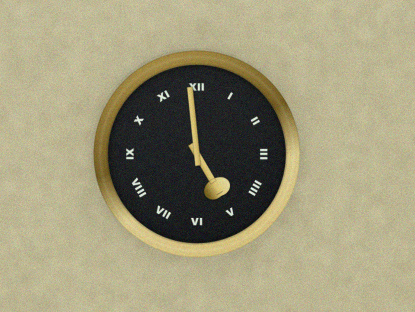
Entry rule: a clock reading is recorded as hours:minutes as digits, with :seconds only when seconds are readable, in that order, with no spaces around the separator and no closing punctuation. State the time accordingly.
4:59
